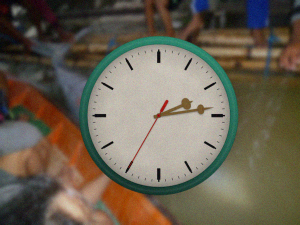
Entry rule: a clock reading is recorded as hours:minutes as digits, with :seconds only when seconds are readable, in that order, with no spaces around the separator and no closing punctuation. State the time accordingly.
2:13:35
